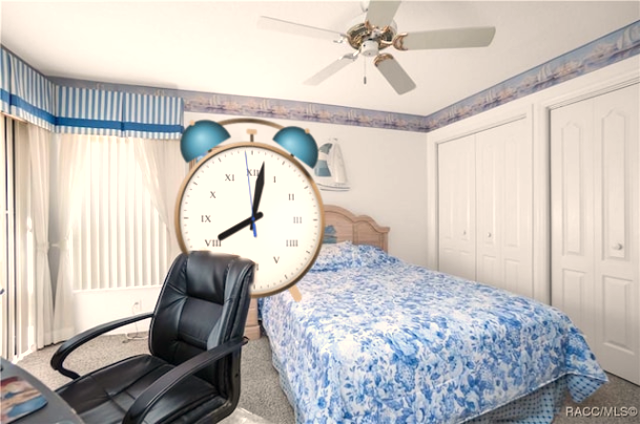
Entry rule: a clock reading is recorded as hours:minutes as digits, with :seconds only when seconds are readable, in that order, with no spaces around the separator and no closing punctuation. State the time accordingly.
8:01:59
